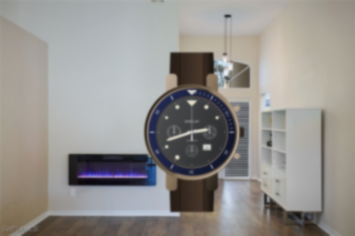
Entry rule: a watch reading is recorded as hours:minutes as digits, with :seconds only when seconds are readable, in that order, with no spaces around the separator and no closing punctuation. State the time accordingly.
2:42
